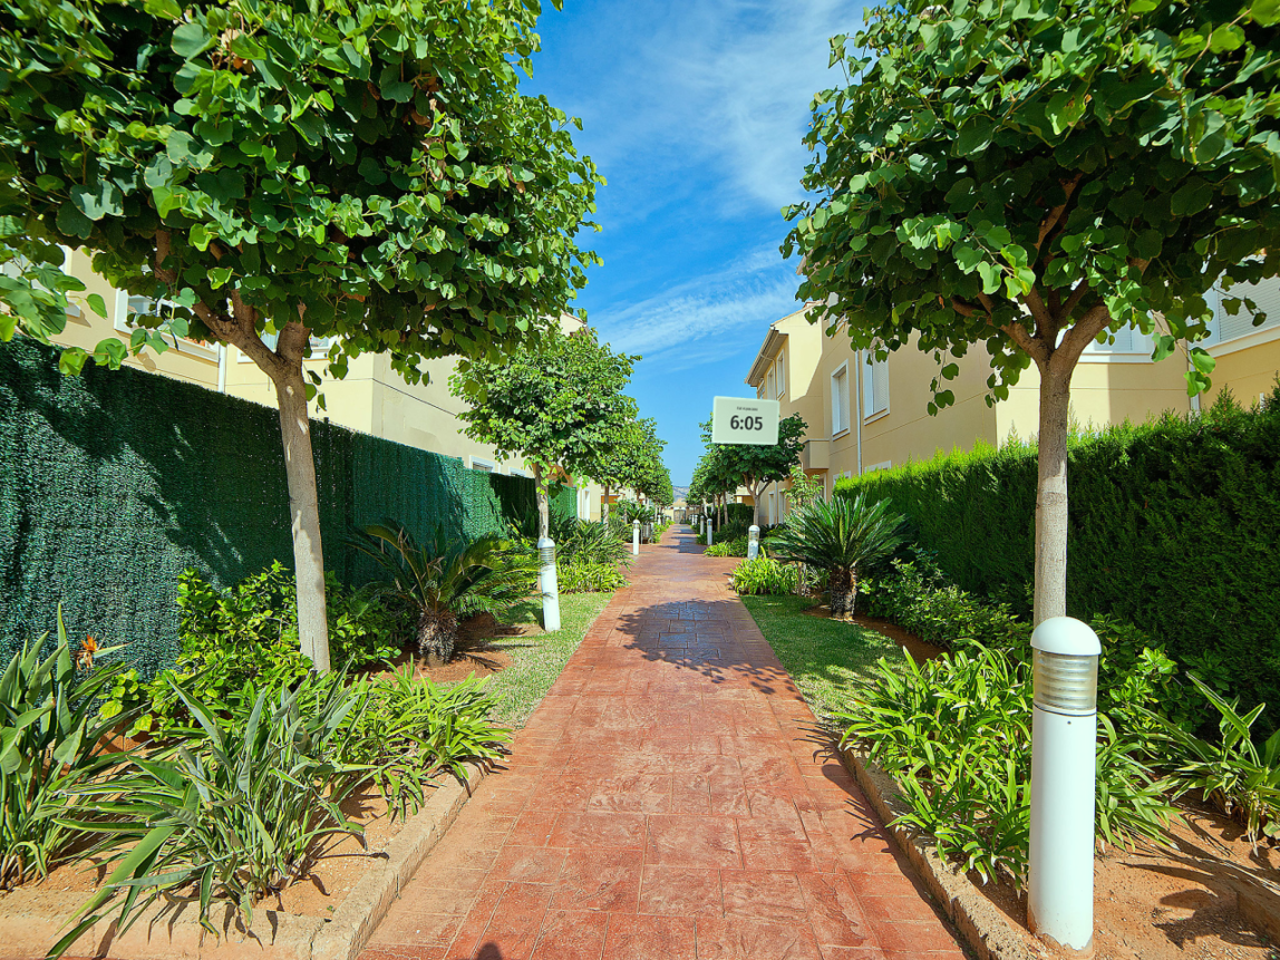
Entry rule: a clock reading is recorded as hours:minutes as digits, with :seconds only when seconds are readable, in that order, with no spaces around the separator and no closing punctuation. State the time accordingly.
6:05
